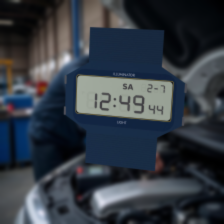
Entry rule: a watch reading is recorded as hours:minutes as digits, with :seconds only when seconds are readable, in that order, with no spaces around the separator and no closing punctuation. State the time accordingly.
12:49:44
